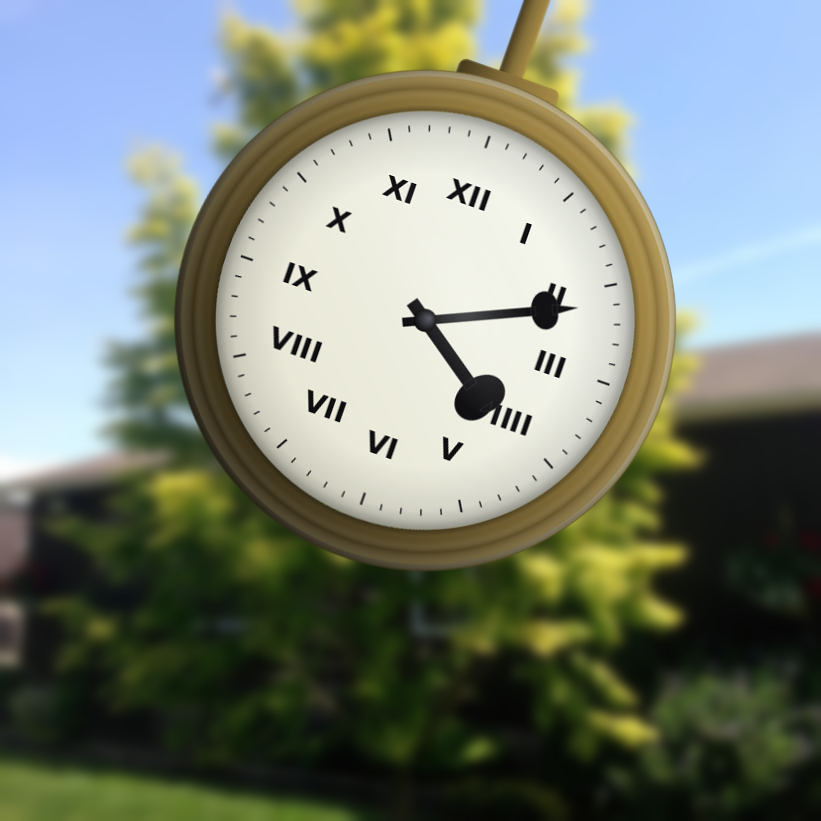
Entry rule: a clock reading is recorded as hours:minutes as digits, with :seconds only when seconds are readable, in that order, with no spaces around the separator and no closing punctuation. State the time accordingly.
4:11
